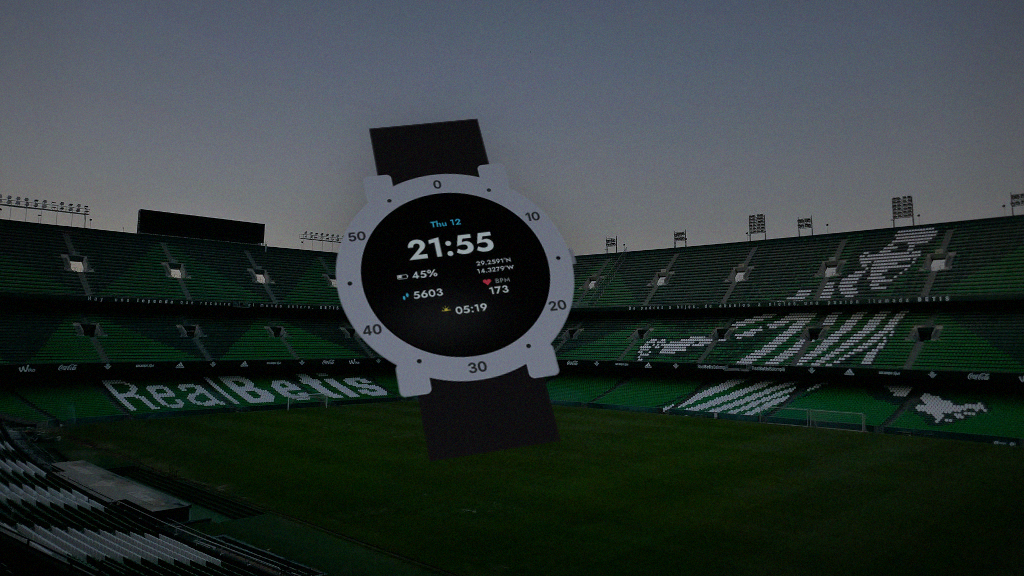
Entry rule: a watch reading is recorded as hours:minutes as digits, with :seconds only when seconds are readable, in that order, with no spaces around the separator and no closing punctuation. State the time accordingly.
21:55
